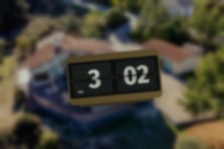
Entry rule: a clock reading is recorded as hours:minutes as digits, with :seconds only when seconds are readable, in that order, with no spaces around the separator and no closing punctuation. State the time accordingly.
3:02
